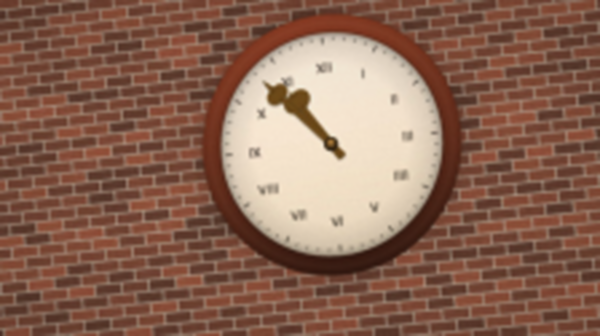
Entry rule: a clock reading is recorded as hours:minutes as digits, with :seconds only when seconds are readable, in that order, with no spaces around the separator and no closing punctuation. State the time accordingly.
10:53
